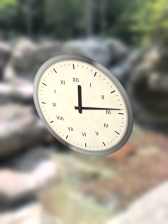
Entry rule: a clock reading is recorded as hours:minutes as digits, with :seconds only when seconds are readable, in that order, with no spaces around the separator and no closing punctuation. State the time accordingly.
12:14
